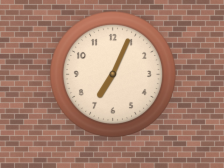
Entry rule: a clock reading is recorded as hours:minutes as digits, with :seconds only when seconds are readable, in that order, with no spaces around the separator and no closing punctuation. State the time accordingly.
7:04
